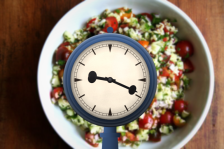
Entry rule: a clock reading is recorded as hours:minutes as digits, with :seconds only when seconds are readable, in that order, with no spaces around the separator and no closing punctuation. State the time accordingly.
9:19
